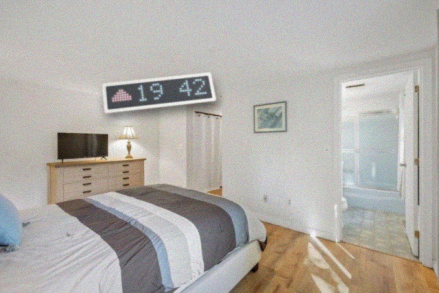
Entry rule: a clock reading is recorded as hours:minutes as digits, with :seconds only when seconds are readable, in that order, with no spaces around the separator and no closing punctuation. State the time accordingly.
19:42
